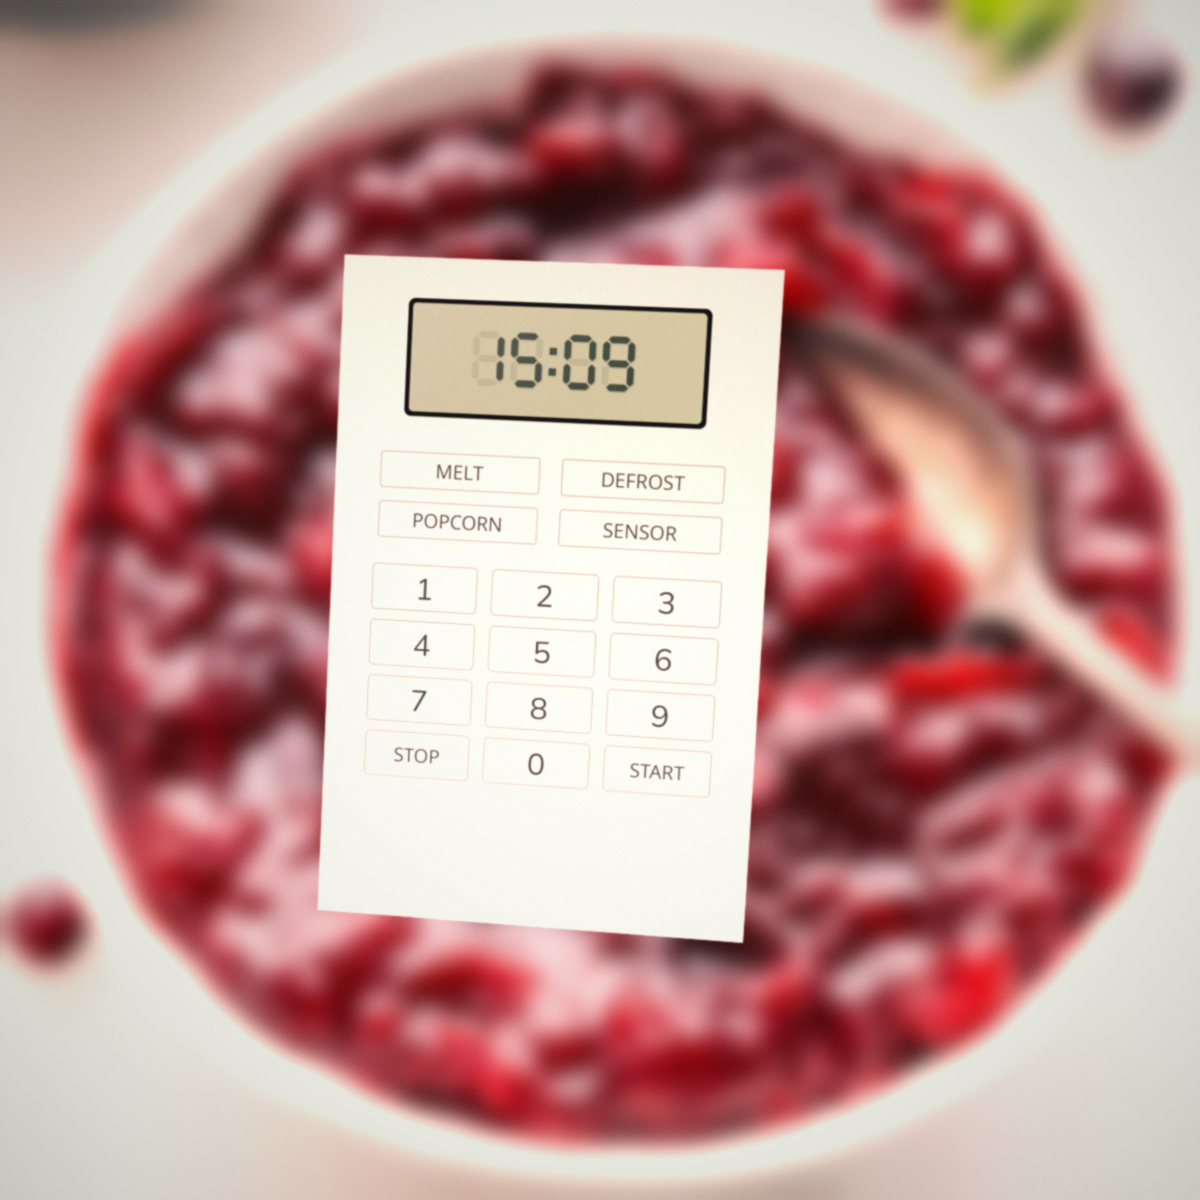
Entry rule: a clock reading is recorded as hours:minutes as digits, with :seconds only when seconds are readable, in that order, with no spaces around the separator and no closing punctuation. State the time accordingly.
15:09
